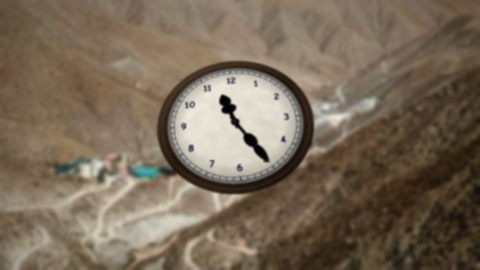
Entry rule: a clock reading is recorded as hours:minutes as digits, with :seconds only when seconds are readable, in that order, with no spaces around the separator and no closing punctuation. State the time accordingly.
11:25
